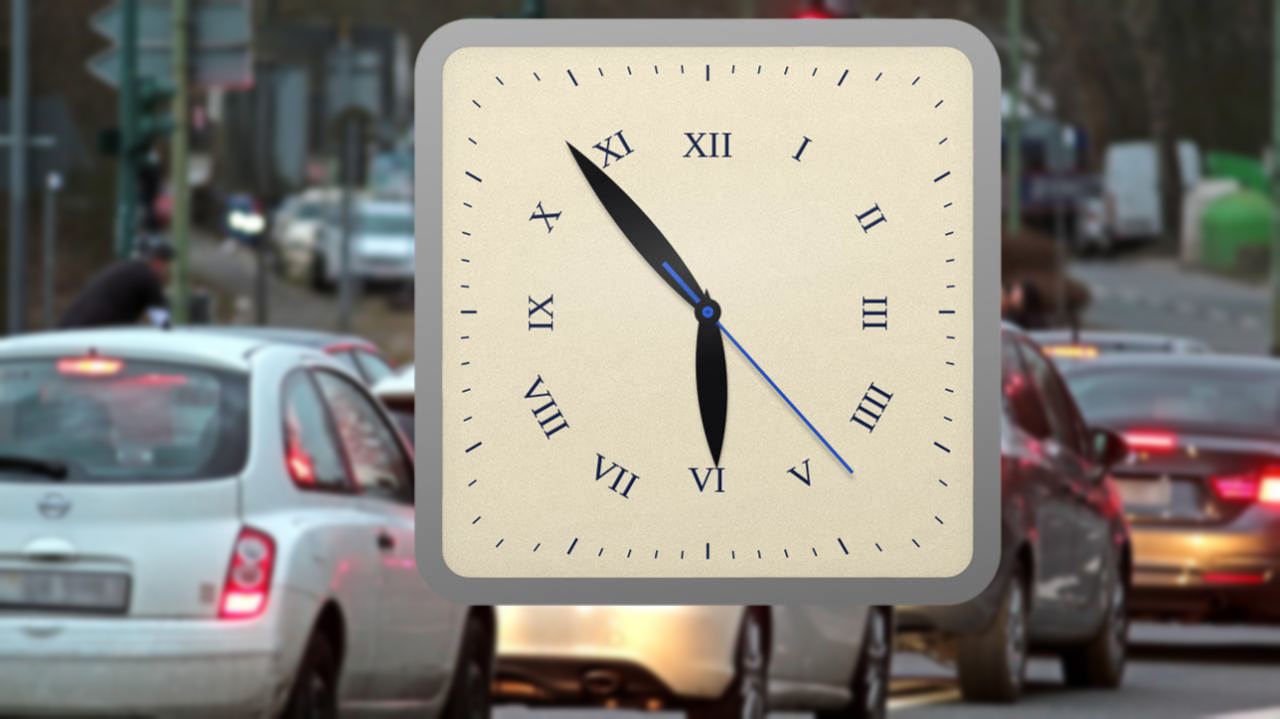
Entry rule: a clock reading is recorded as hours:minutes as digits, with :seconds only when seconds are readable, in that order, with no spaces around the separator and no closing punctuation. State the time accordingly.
5:53:23
